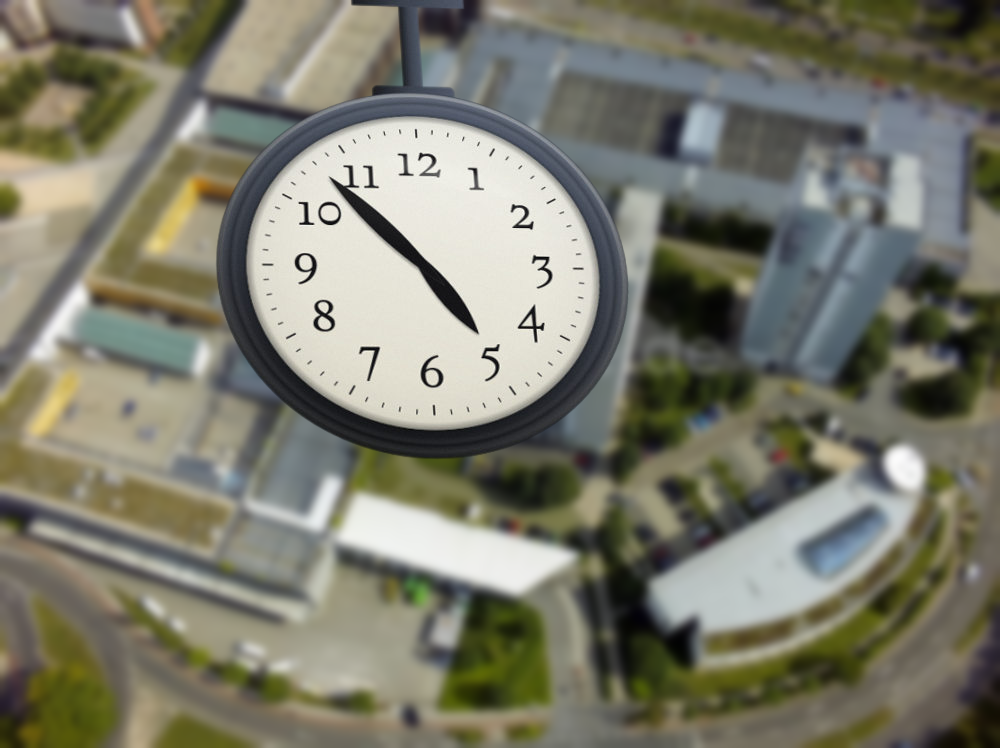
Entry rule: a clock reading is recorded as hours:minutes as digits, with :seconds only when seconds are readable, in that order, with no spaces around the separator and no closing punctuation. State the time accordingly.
4:53
